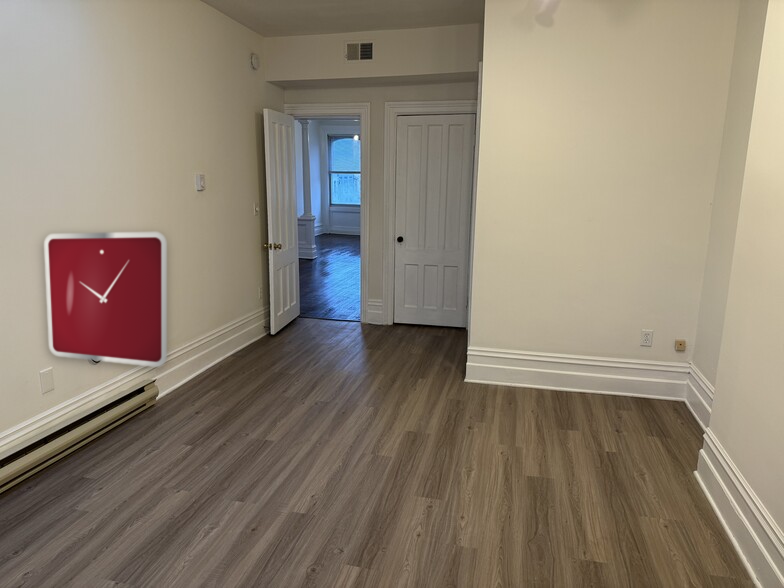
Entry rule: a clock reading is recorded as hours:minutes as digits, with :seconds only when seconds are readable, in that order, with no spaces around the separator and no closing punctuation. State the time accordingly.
10:06
